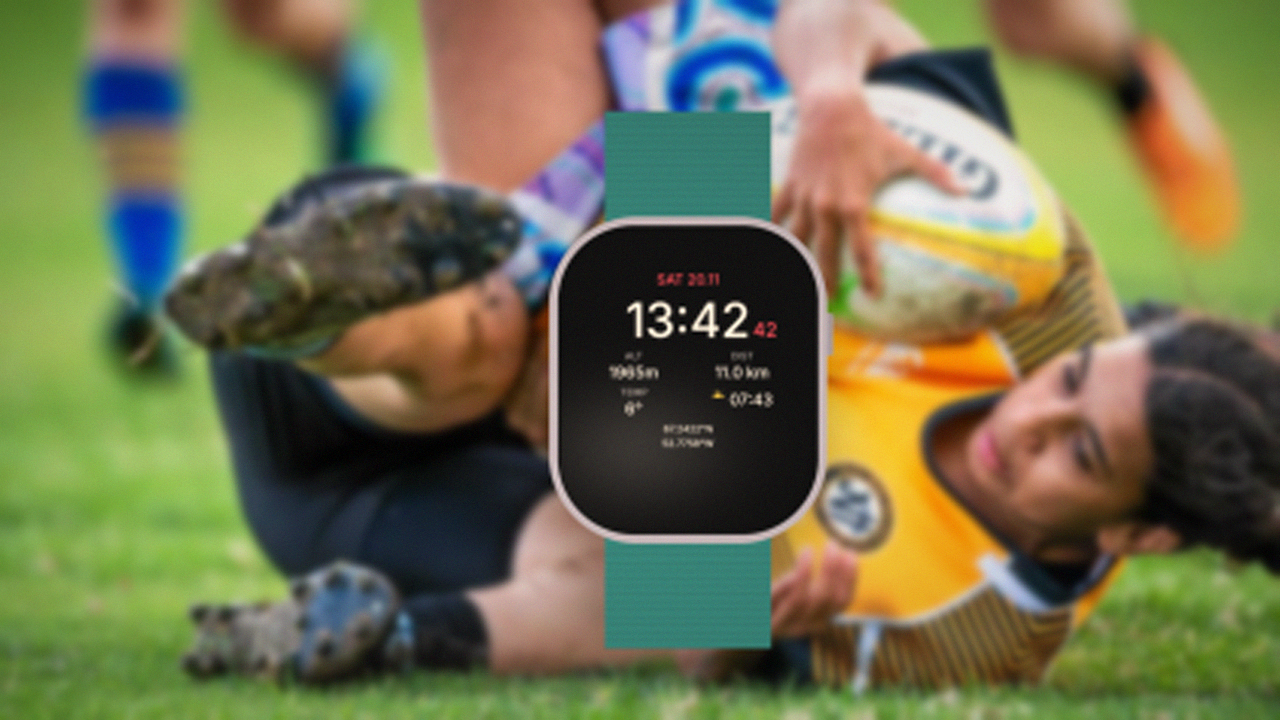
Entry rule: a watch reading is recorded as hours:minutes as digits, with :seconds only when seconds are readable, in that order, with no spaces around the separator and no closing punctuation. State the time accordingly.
13:42
